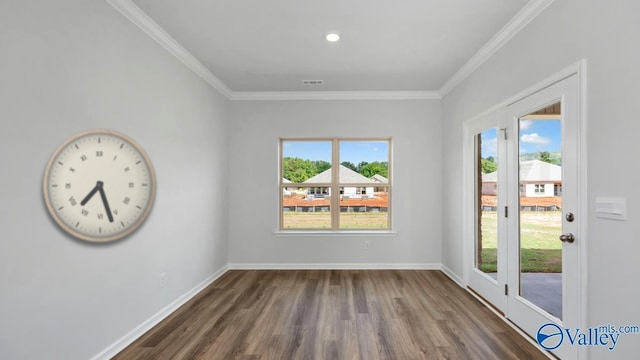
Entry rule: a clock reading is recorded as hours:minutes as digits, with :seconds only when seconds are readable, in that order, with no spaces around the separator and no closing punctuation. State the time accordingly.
7:27
